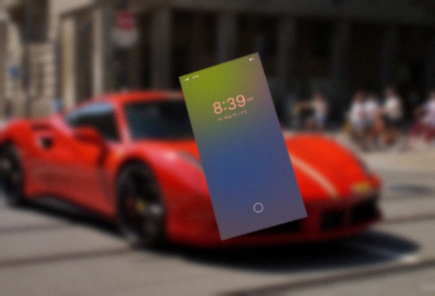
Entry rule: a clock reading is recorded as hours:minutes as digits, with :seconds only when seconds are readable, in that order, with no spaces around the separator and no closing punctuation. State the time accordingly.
8:39
